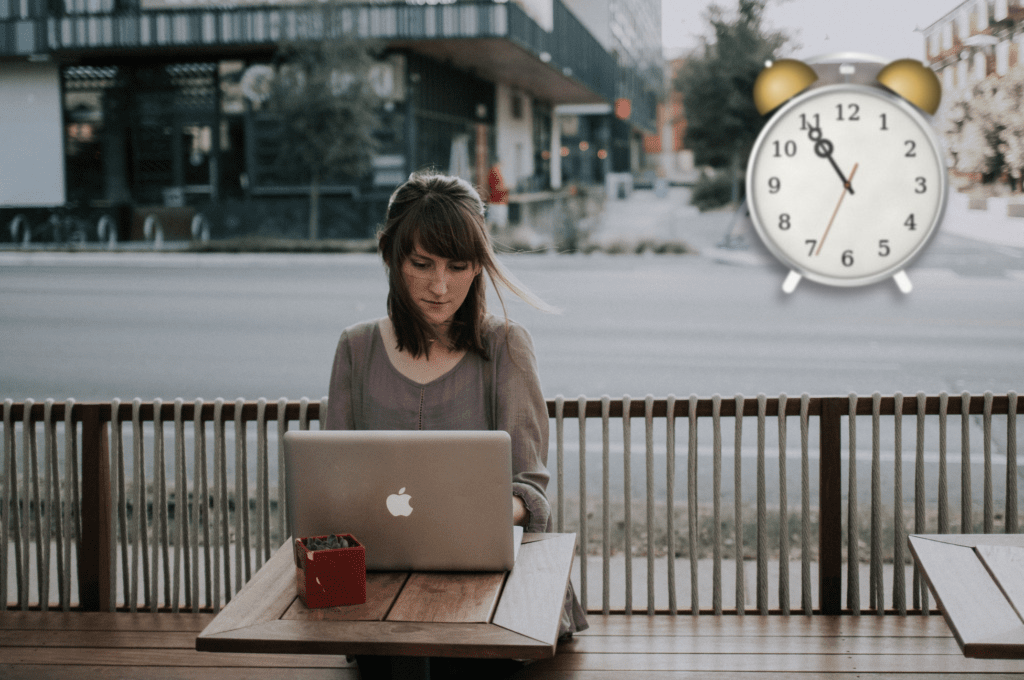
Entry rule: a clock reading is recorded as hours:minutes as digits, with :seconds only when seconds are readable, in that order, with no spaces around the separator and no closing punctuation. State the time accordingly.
10:54:34
